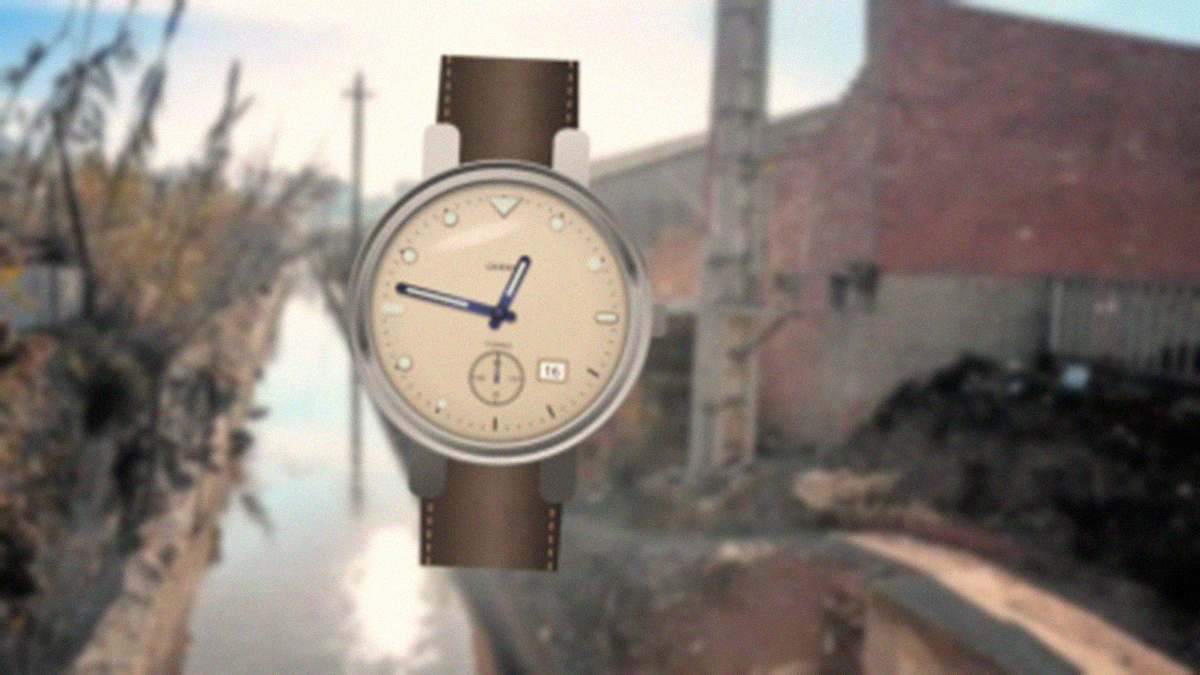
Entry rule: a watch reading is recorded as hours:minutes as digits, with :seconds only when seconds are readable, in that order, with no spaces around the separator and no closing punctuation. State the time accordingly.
12:47
